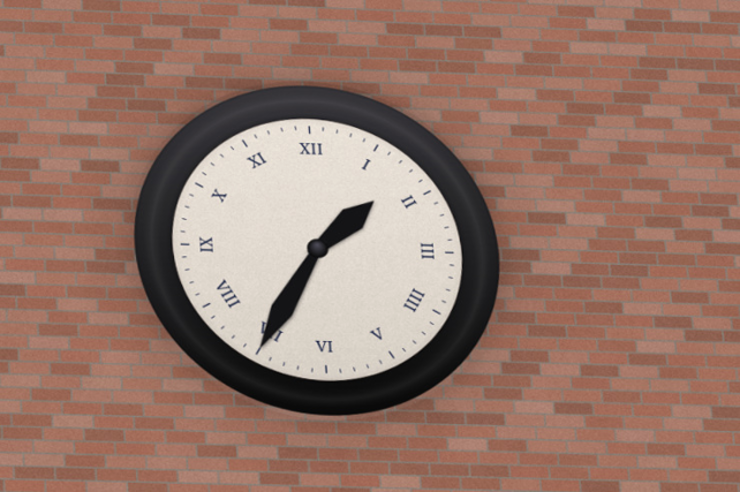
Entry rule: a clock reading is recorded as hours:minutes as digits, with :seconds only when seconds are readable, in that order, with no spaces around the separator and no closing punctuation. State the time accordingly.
1:35
